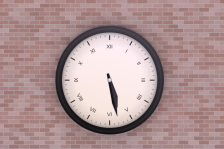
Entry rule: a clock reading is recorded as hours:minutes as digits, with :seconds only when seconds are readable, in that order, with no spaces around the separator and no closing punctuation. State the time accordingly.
5:28
